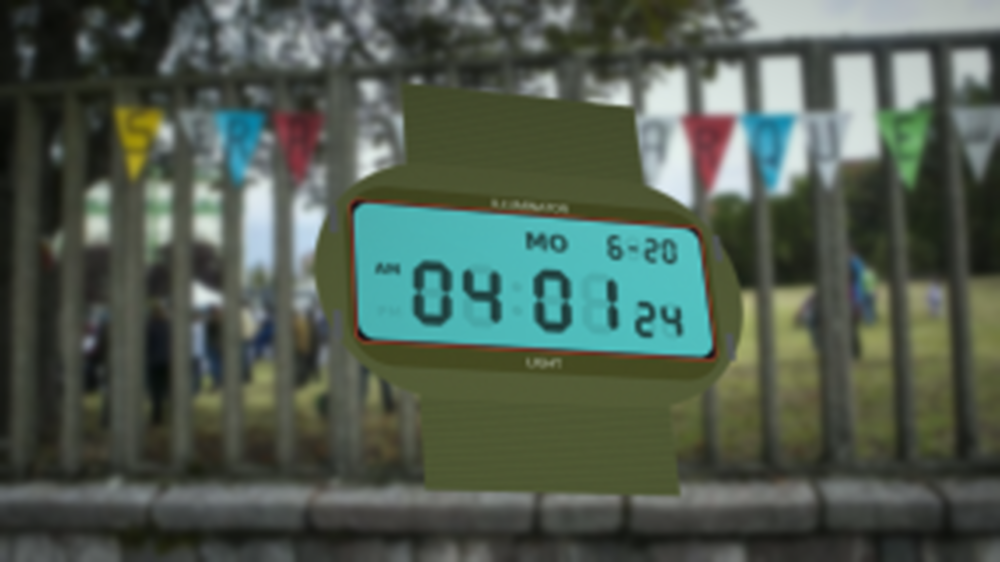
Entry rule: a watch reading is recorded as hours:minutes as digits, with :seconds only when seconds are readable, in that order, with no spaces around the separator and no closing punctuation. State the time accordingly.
4:01:24
